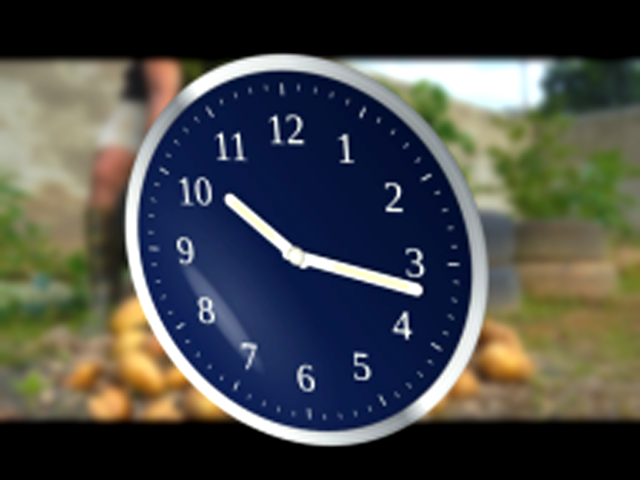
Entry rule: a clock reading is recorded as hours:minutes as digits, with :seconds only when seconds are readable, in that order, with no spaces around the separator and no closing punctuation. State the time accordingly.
10:17
